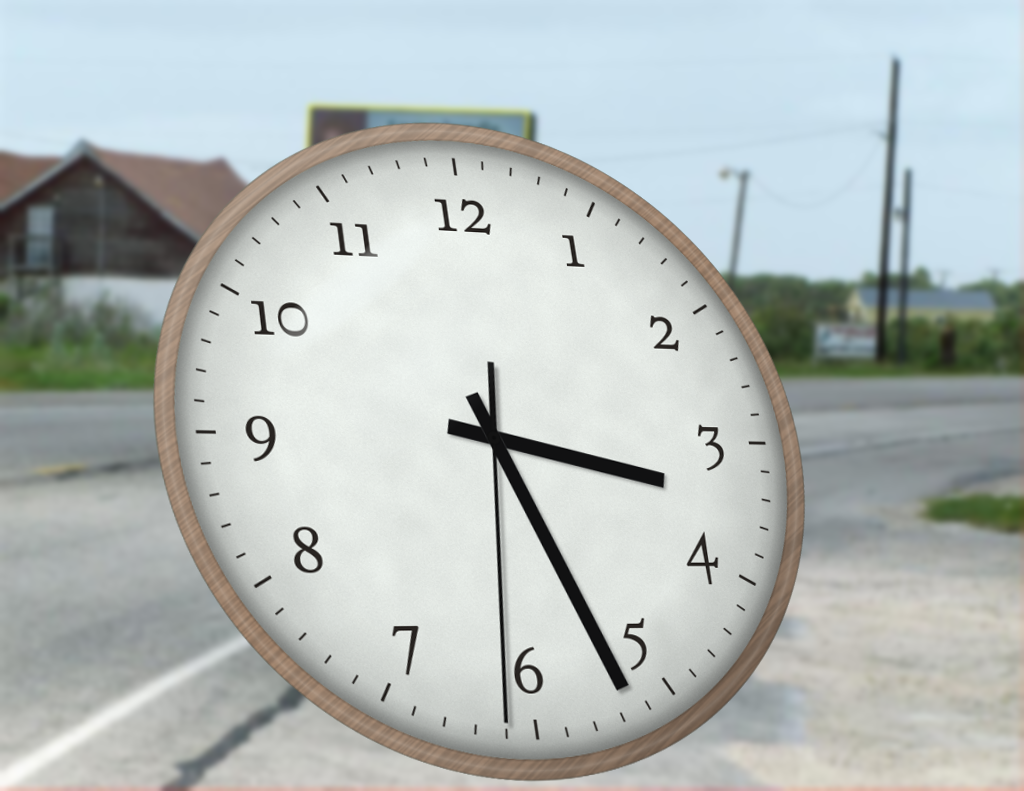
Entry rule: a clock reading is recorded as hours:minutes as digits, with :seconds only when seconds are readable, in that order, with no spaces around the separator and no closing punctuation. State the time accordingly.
3:26:31
